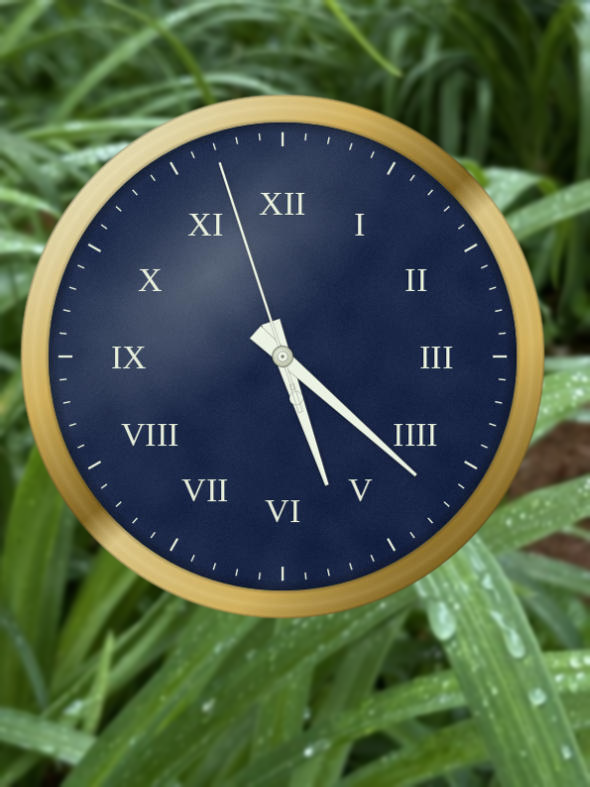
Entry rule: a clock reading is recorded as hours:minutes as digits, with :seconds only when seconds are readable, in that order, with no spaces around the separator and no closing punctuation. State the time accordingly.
5:21:57
